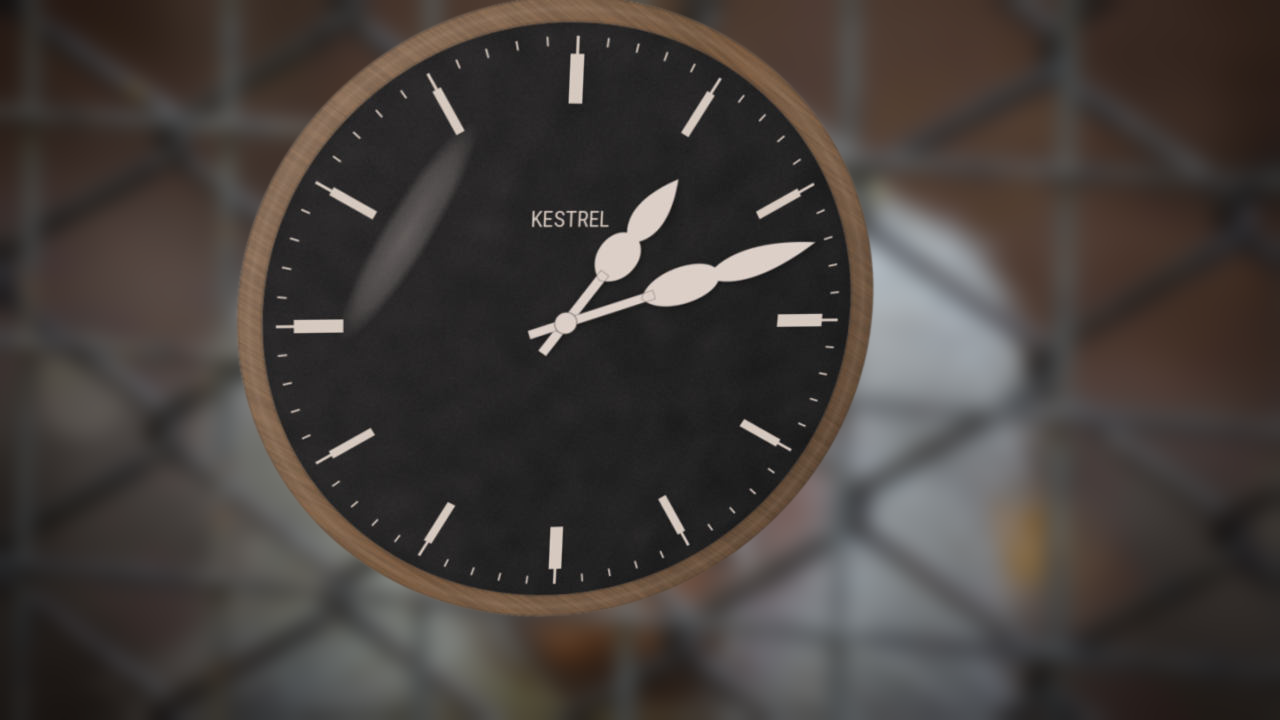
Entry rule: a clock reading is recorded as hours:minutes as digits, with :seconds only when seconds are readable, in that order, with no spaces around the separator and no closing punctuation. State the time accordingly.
1:12
